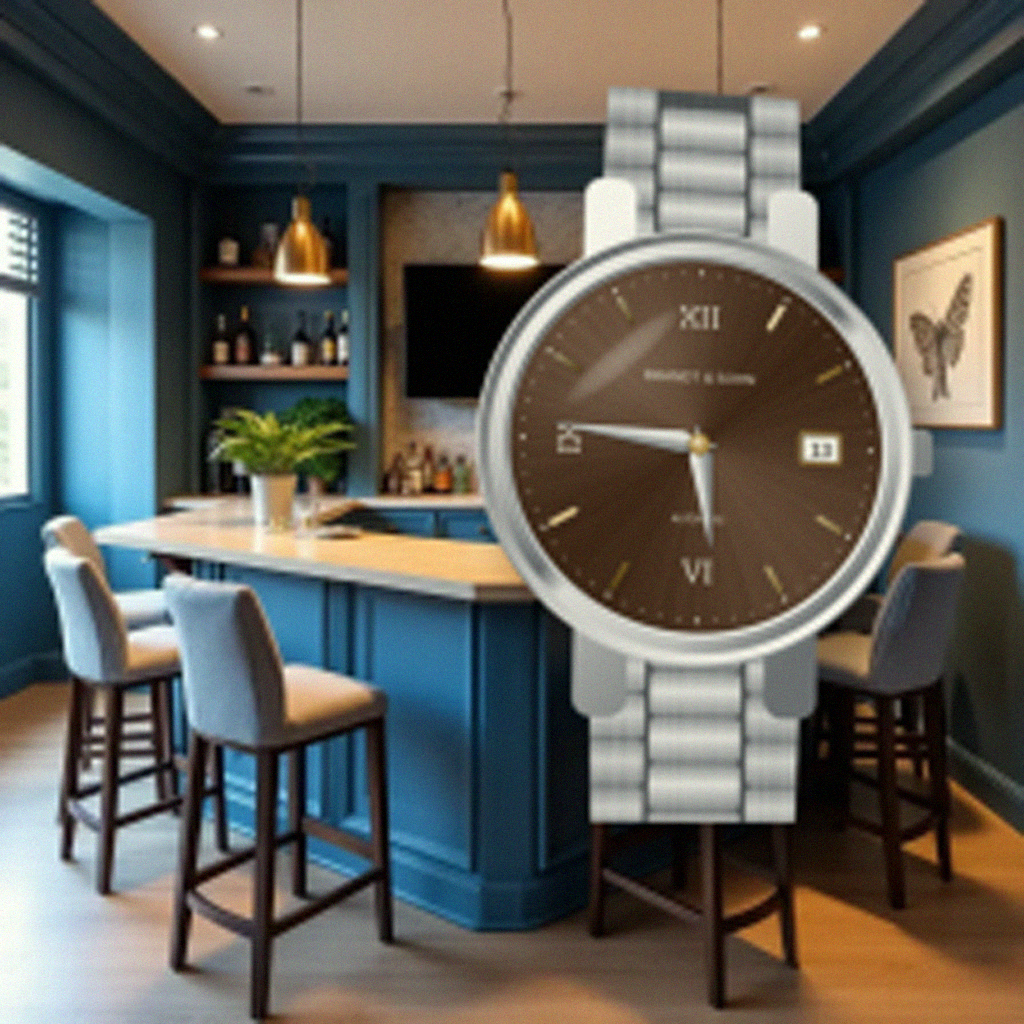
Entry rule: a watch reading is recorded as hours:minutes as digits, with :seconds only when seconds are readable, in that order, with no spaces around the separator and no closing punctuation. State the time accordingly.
5:46
